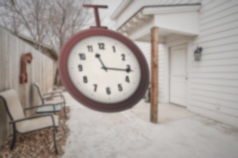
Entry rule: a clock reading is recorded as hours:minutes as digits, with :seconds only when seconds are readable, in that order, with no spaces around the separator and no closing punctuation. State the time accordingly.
11:16
